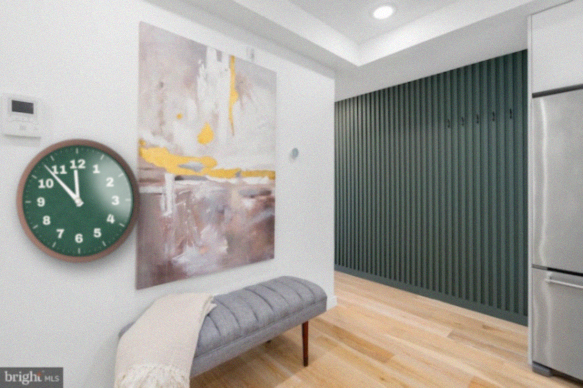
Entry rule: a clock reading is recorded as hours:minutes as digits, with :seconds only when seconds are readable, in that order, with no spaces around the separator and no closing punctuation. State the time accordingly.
11:53
